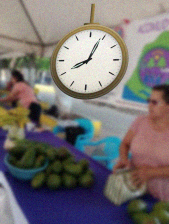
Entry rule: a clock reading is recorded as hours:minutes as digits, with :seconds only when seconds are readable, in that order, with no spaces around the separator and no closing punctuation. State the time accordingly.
8:04
